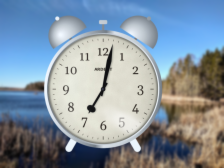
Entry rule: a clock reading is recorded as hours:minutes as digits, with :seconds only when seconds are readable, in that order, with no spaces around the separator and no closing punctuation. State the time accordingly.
7:02
